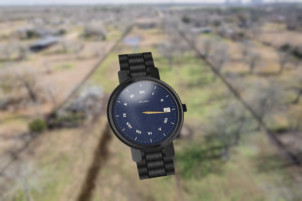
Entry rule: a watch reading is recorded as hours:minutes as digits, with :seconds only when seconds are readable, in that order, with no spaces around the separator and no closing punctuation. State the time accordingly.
3:16
